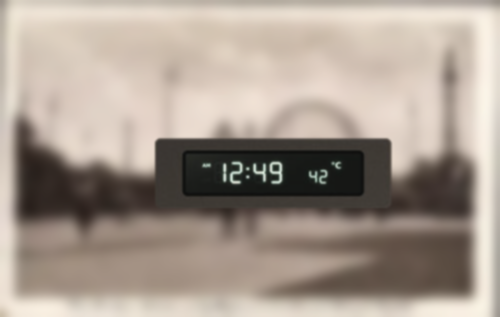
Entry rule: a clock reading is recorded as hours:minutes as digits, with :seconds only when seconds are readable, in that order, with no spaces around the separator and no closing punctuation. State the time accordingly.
12:49
